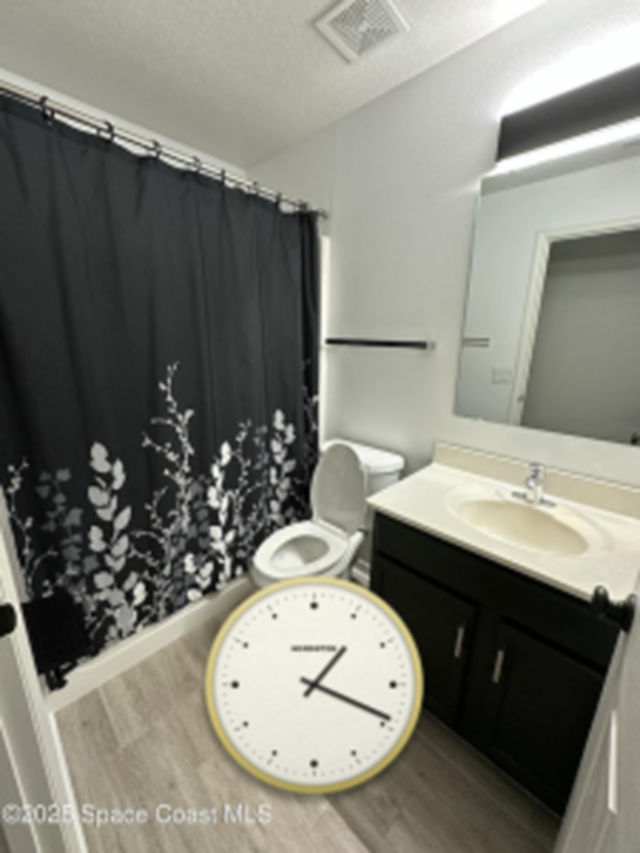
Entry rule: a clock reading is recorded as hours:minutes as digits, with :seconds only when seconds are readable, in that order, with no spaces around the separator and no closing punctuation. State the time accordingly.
1:19
